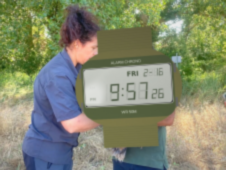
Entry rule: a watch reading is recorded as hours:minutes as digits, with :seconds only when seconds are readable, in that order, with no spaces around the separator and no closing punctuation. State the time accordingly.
9:57
